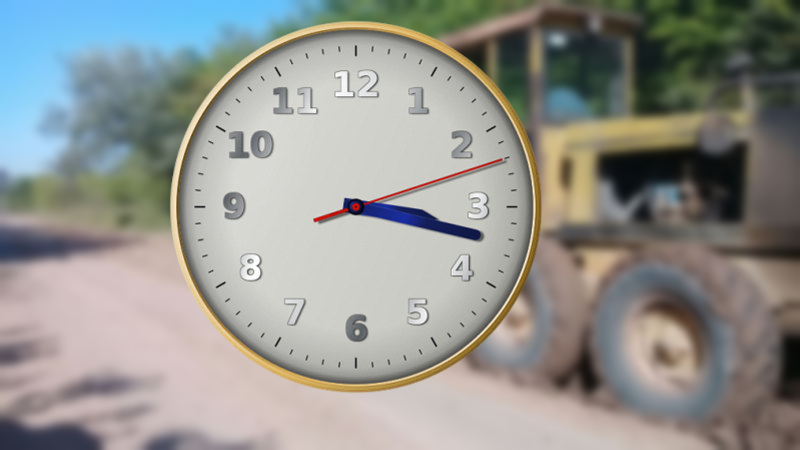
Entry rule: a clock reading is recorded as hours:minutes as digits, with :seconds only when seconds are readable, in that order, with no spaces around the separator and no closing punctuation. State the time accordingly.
3:17:12
